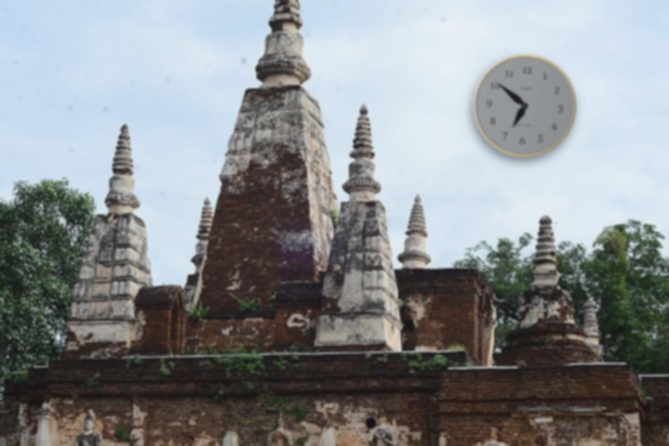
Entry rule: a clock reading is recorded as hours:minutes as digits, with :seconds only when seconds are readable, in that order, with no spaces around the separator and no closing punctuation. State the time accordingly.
6:51
